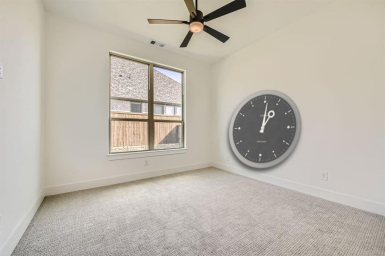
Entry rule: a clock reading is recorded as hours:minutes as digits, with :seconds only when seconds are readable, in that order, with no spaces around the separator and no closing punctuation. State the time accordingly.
1:01
